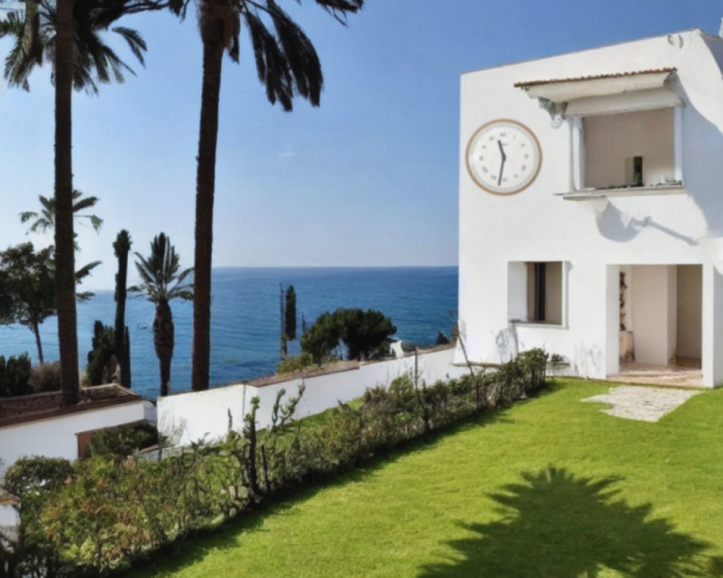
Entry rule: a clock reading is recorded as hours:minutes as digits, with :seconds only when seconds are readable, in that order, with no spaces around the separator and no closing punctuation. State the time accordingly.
11:32
